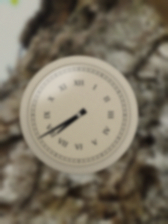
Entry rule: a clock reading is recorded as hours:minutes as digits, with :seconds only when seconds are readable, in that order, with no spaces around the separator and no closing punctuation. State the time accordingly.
7:40
